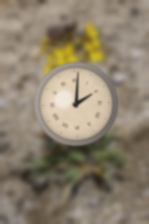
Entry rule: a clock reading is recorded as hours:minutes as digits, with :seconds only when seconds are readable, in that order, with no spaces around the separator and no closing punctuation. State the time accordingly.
2:01
